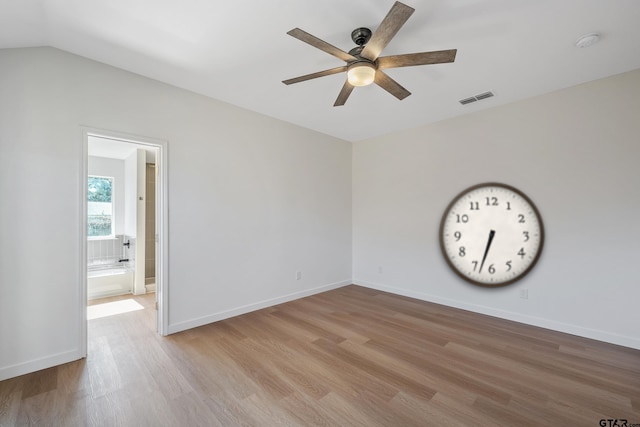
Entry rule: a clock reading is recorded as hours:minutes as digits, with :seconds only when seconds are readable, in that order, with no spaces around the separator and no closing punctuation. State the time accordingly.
6:33
